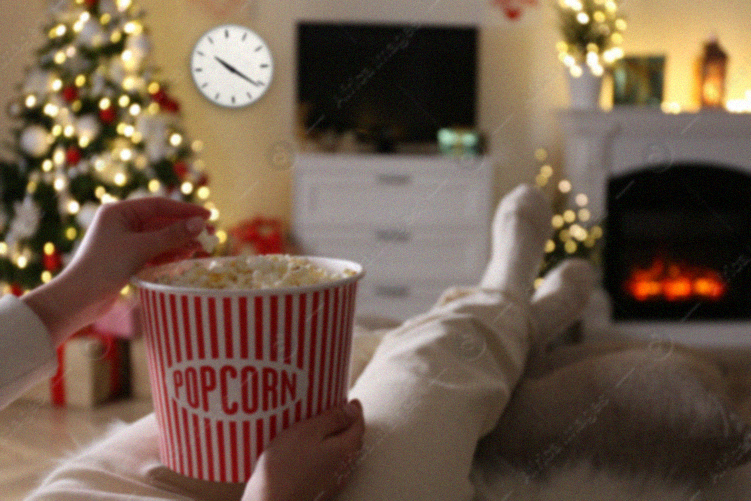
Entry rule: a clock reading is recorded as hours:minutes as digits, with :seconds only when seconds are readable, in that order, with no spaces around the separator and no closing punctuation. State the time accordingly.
10:21
